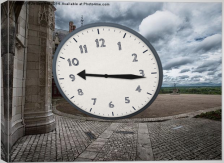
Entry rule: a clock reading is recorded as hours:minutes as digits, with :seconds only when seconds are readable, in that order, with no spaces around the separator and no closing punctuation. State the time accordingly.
9:16
